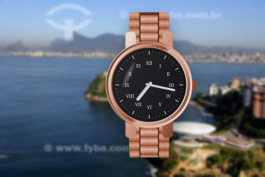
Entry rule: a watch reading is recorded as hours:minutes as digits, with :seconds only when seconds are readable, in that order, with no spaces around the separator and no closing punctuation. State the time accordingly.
7:17
